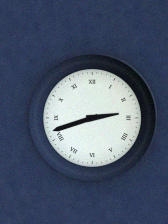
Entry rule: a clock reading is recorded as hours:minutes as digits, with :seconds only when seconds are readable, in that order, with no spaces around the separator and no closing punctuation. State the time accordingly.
2:42
